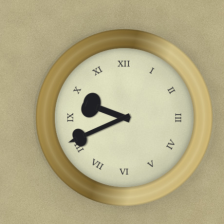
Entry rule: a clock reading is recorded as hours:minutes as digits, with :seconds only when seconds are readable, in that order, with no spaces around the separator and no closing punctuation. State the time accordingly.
9:41
